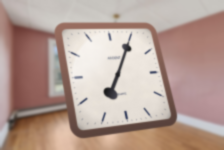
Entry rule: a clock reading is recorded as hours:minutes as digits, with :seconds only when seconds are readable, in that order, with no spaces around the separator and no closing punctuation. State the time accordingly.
7:05
